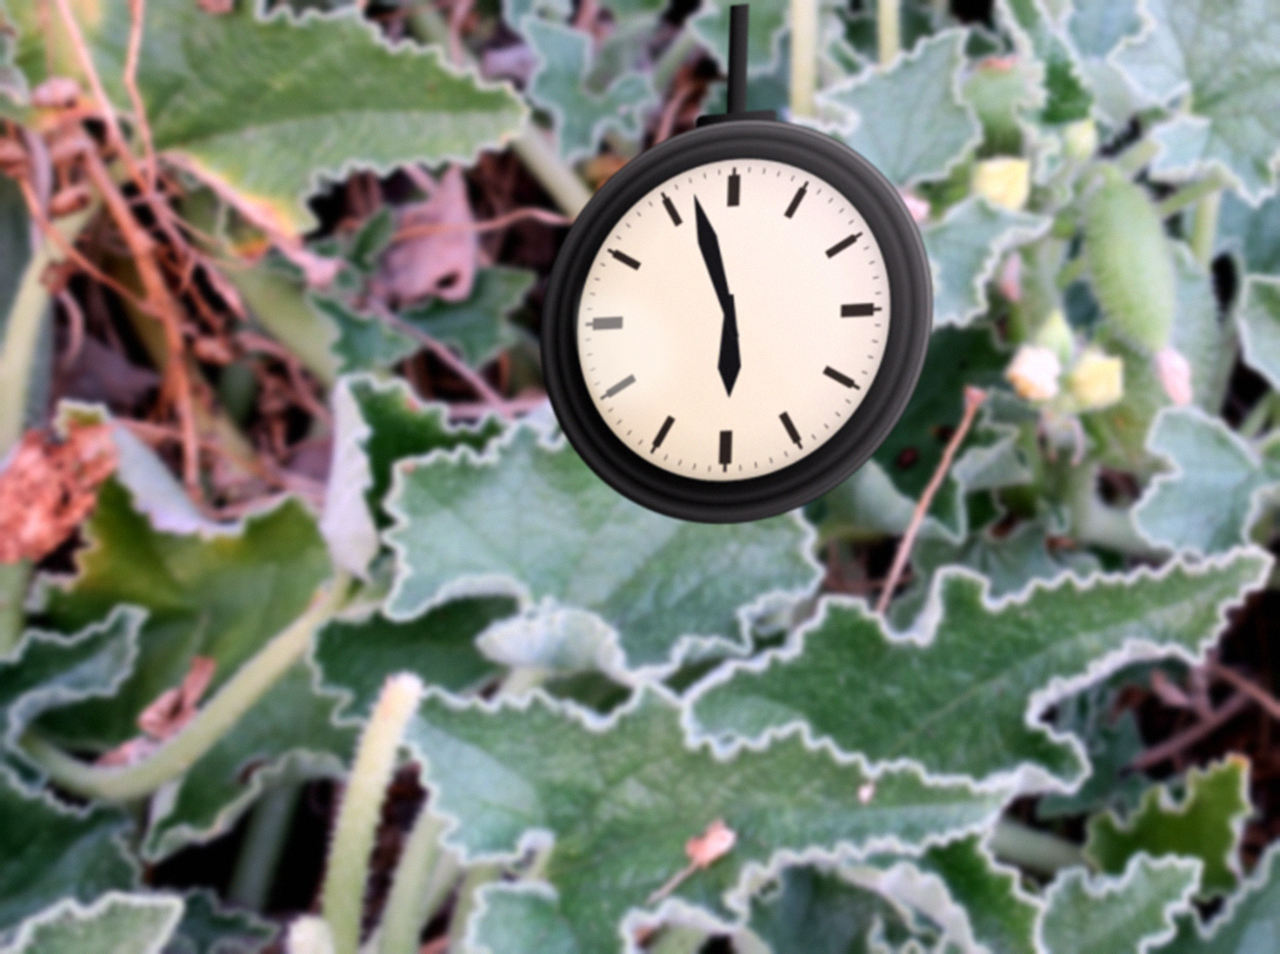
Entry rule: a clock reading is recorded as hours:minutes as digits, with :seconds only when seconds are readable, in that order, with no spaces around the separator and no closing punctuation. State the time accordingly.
5:57
